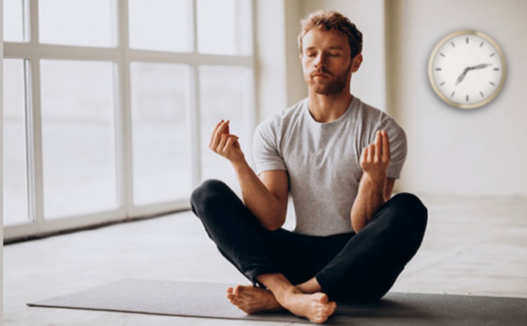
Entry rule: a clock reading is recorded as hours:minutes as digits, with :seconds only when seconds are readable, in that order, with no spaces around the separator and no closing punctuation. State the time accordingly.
7:13
